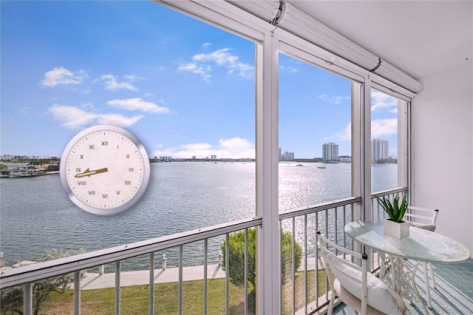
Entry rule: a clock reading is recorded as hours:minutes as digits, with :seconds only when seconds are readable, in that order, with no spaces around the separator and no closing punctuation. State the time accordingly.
8:43
